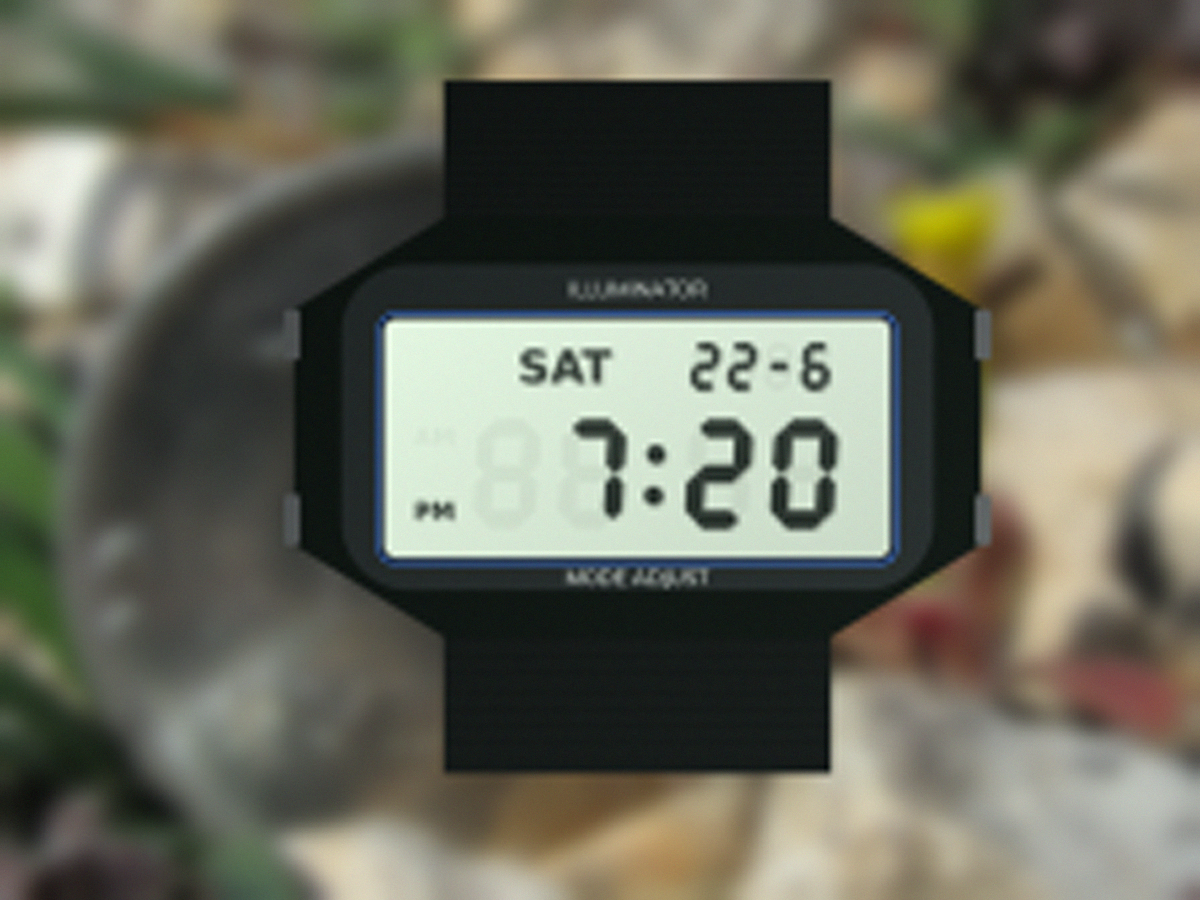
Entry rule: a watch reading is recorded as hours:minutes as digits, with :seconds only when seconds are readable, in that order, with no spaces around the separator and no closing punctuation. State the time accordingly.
7:20
